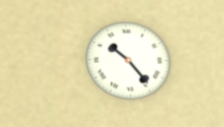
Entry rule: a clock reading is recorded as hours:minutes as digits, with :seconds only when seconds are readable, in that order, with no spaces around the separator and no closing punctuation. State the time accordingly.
10:24
